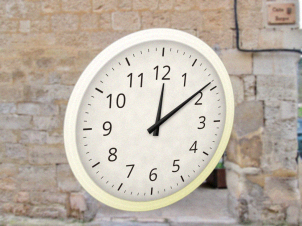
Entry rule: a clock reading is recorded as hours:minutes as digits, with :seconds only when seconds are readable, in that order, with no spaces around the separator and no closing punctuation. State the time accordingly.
12:09
